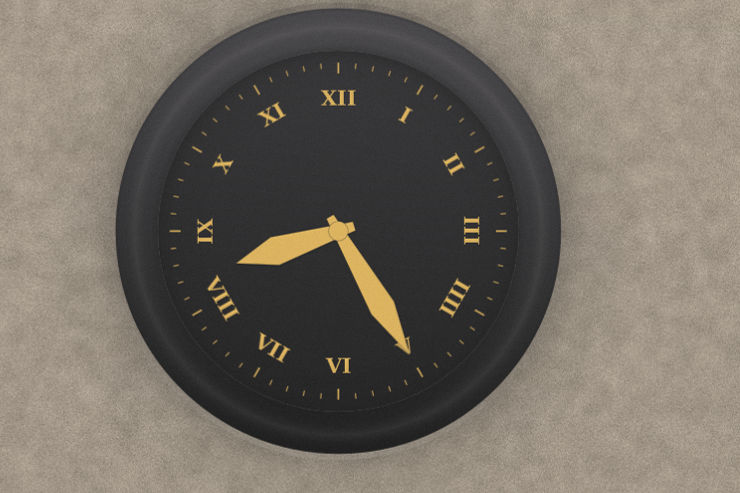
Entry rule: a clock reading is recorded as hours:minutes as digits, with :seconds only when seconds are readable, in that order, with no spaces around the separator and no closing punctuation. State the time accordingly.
8:25
